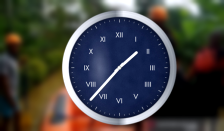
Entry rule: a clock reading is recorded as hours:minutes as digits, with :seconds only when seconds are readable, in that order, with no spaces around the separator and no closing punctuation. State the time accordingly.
1:37
